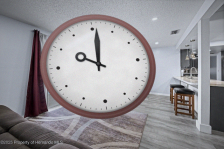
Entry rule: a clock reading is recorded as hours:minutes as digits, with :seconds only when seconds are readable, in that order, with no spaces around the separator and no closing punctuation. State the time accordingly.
10:01
